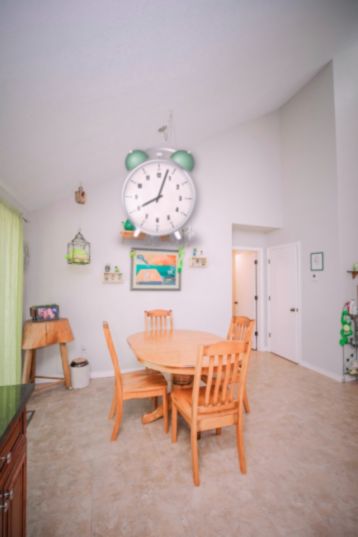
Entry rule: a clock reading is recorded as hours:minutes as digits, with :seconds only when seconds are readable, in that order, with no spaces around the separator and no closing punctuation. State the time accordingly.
8:03
